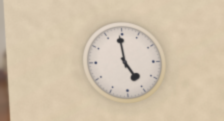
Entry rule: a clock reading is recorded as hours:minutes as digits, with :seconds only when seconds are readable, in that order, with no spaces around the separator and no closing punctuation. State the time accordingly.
4:59
